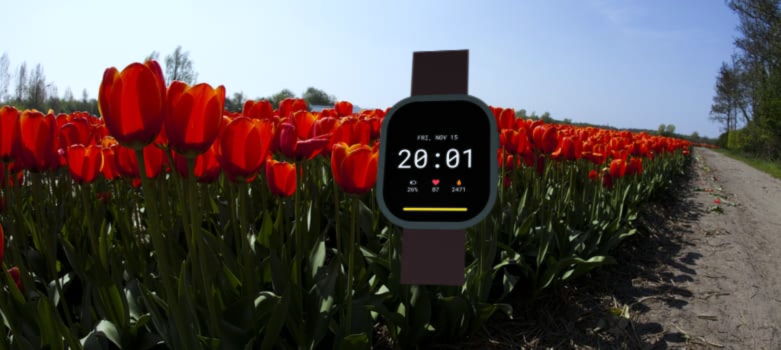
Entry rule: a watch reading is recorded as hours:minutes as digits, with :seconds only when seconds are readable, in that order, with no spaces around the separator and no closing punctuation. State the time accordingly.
20:01
